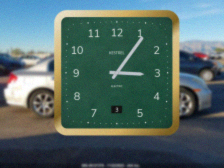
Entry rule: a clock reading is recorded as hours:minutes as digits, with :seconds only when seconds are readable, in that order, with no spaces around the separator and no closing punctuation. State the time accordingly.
3:06
